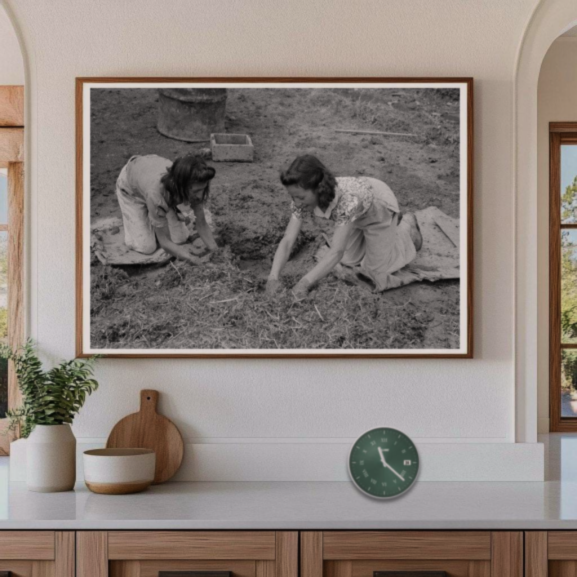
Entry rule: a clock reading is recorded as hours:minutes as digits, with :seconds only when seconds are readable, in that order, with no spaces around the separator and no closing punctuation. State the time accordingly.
11:22
